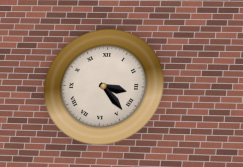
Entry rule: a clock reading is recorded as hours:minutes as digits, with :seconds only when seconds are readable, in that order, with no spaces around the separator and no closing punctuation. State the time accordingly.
3:23
